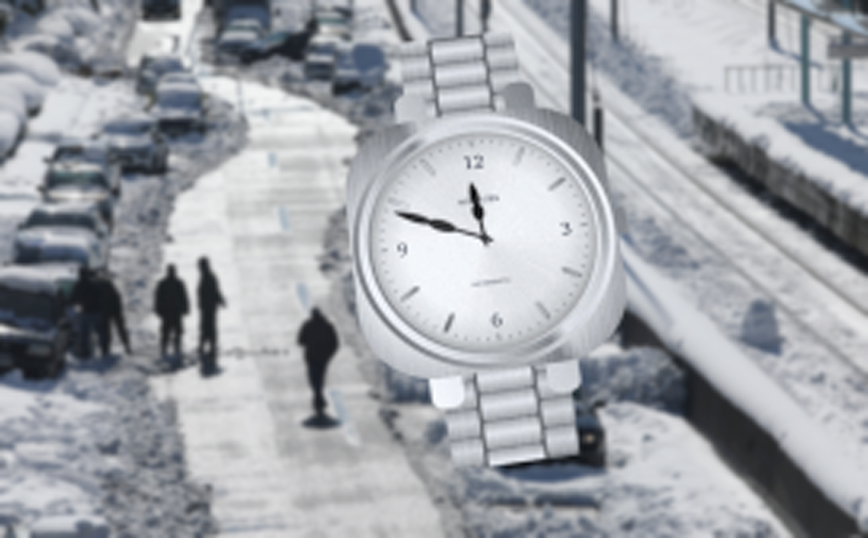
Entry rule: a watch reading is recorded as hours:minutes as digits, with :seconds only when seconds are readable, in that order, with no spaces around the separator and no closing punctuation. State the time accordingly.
11:49
